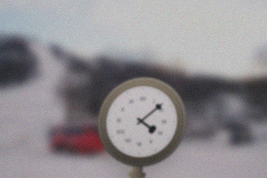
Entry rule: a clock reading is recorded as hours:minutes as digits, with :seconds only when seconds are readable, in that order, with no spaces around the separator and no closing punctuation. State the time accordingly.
4:08
